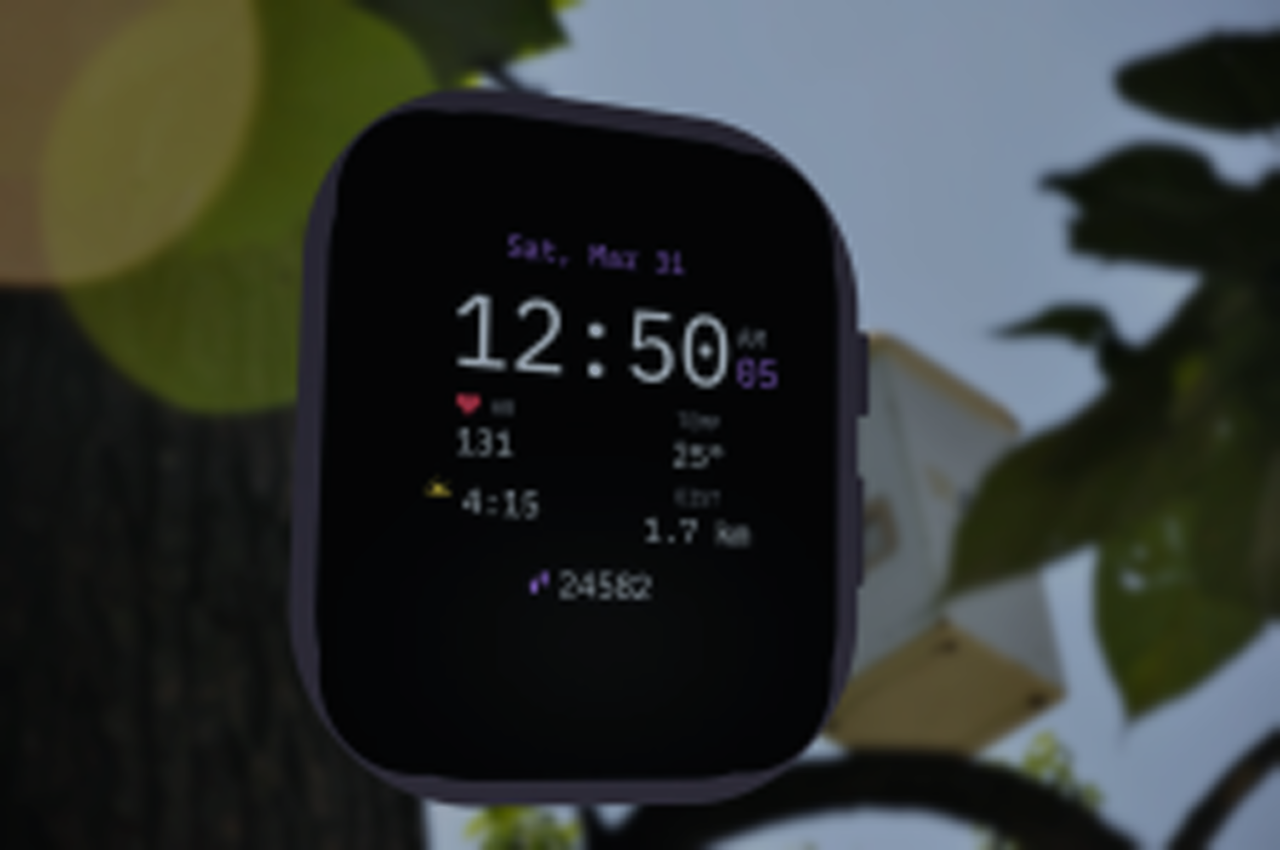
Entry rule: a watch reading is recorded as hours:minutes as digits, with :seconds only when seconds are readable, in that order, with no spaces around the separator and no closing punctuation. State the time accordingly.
12:50:05
